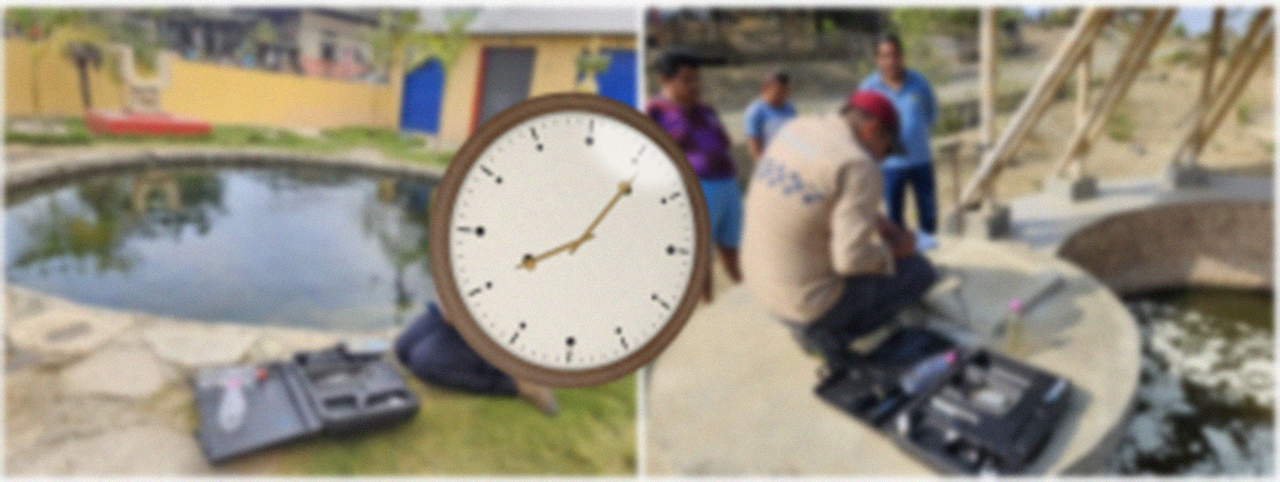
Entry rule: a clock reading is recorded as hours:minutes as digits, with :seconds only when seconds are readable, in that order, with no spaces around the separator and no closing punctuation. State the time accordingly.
8:06
